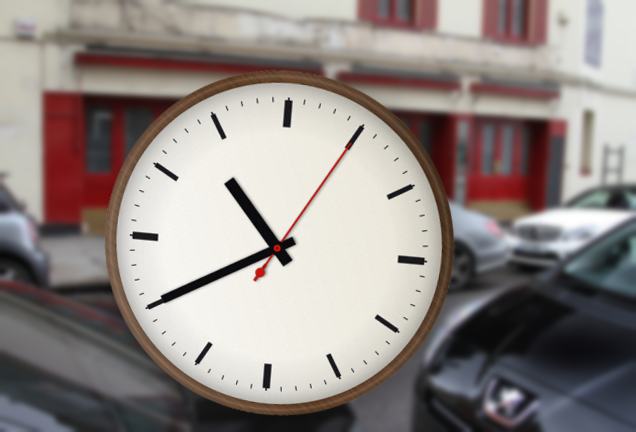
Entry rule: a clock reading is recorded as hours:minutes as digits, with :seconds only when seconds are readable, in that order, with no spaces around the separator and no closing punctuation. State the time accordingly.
10:40:05
